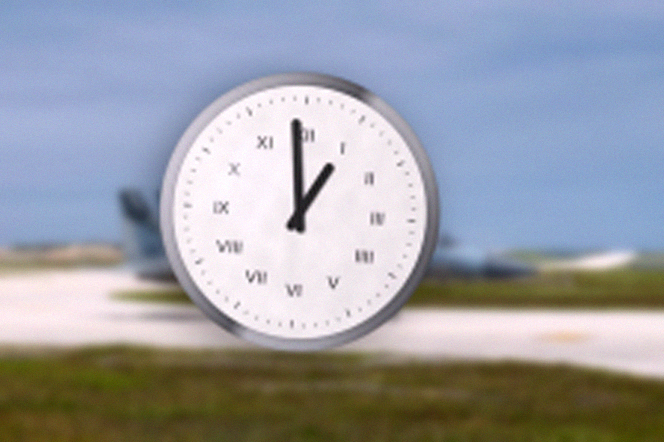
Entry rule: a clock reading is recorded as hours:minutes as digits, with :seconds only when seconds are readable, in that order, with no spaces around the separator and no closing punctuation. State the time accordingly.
12:59
